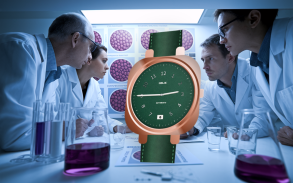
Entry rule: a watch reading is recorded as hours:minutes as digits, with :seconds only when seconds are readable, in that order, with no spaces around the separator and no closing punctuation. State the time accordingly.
2:45
